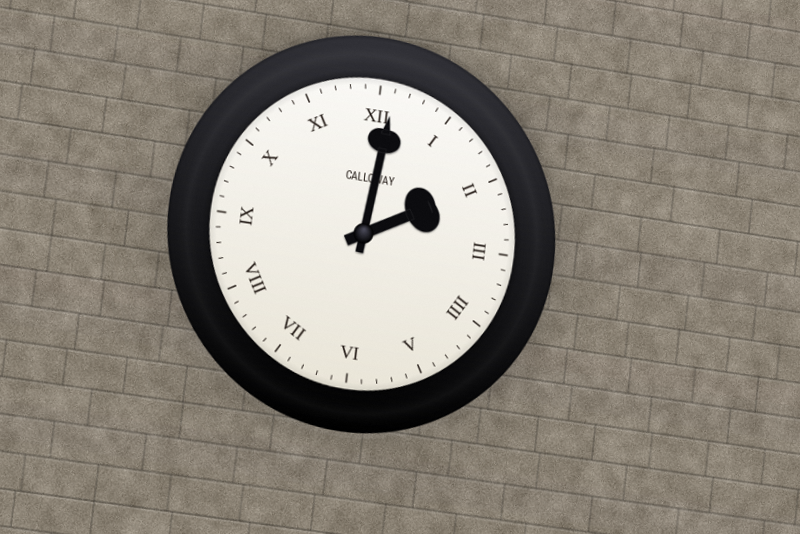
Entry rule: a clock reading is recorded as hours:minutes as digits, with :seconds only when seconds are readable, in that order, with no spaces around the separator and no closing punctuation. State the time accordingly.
2:01
